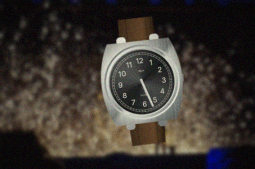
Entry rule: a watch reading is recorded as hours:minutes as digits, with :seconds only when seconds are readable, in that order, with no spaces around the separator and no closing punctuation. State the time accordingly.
5:27
